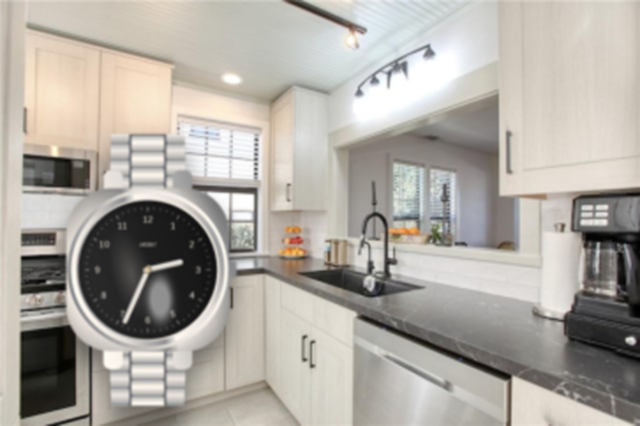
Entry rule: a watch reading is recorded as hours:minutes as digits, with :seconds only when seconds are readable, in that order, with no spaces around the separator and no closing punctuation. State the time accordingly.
2:34
